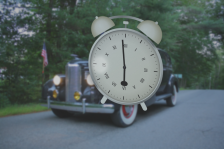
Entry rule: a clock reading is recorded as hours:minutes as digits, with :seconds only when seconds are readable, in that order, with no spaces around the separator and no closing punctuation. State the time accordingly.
5:59
